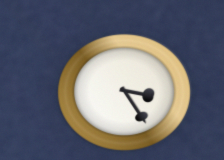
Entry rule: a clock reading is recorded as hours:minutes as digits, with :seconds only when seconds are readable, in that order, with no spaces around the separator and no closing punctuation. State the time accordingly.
3:25
